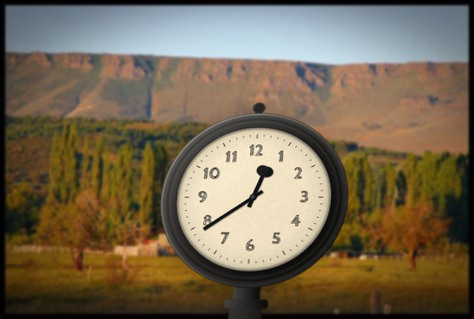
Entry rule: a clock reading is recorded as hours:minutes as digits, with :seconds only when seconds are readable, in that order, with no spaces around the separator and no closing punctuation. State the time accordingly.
12:39
